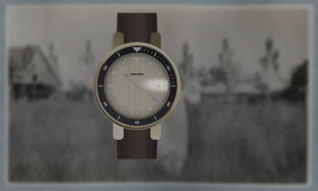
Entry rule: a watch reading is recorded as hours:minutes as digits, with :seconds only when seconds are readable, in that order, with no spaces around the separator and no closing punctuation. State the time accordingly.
10:21
